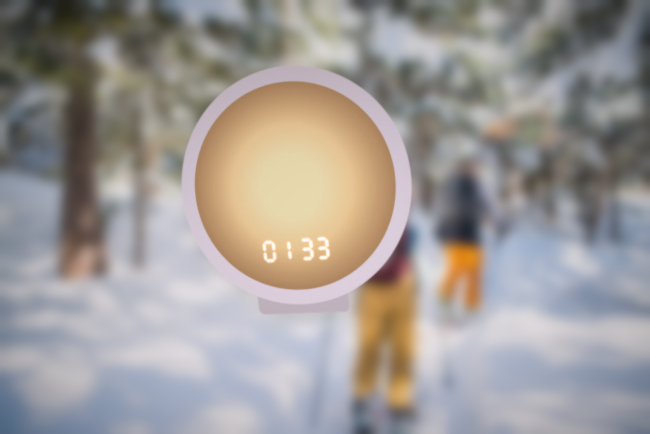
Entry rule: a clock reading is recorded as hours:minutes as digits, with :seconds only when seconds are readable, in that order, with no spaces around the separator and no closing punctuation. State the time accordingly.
1:33
